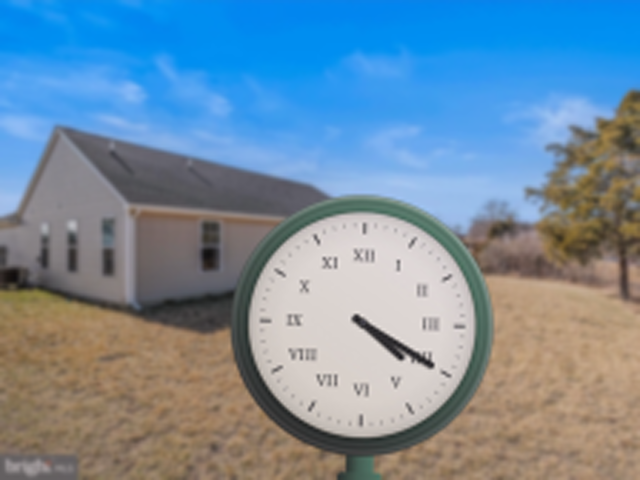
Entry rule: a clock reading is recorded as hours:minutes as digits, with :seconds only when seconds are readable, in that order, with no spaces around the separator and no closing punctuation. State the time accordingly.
4:20
